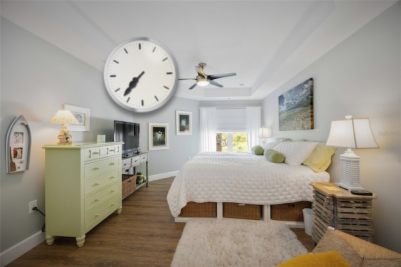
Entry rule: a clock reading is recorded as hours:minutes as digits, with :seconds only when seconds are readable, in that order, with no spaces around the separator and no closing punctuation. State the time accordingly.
7:37
